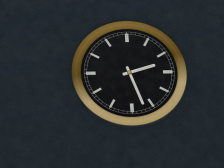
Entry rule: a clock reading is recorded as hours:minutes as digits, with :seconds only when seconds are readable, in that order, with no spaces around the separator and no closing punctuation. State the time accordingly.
2:27
